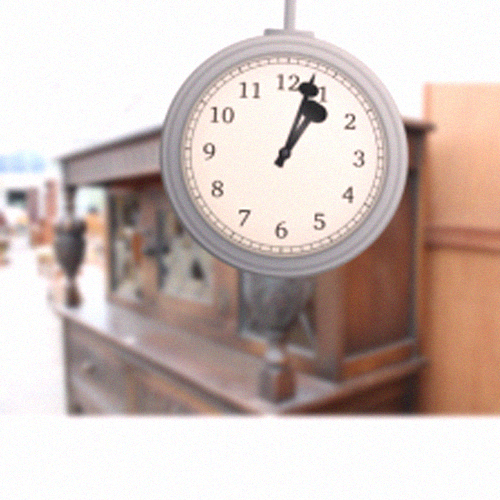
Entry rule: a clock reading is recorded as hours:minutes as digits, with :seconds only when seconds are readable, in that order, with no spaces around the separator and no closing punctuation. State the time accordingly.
1:03
